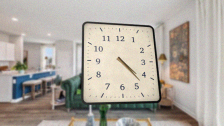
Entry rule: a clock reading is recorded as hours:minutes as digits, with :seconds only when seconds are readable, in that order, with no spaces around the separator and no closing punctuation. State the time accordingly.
4:23
